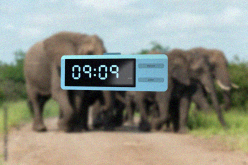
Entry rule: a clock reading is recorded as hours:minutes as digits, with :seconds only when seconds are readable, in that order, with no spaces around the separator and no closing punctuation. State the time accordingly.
9:09
